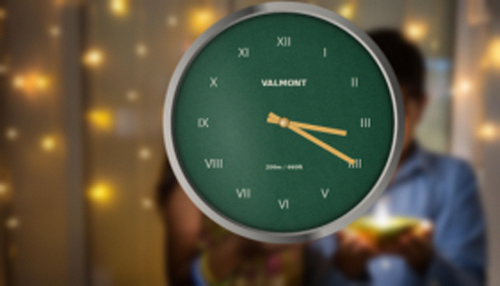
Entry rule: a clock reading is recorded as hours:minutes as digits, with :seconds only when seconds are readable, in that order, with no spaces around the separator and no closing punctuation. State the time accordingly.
3:20
